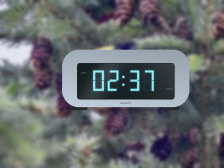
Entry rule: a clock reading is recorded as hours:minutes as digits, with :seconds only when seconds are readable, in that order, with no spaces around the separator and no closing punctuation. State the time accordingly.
2:37
